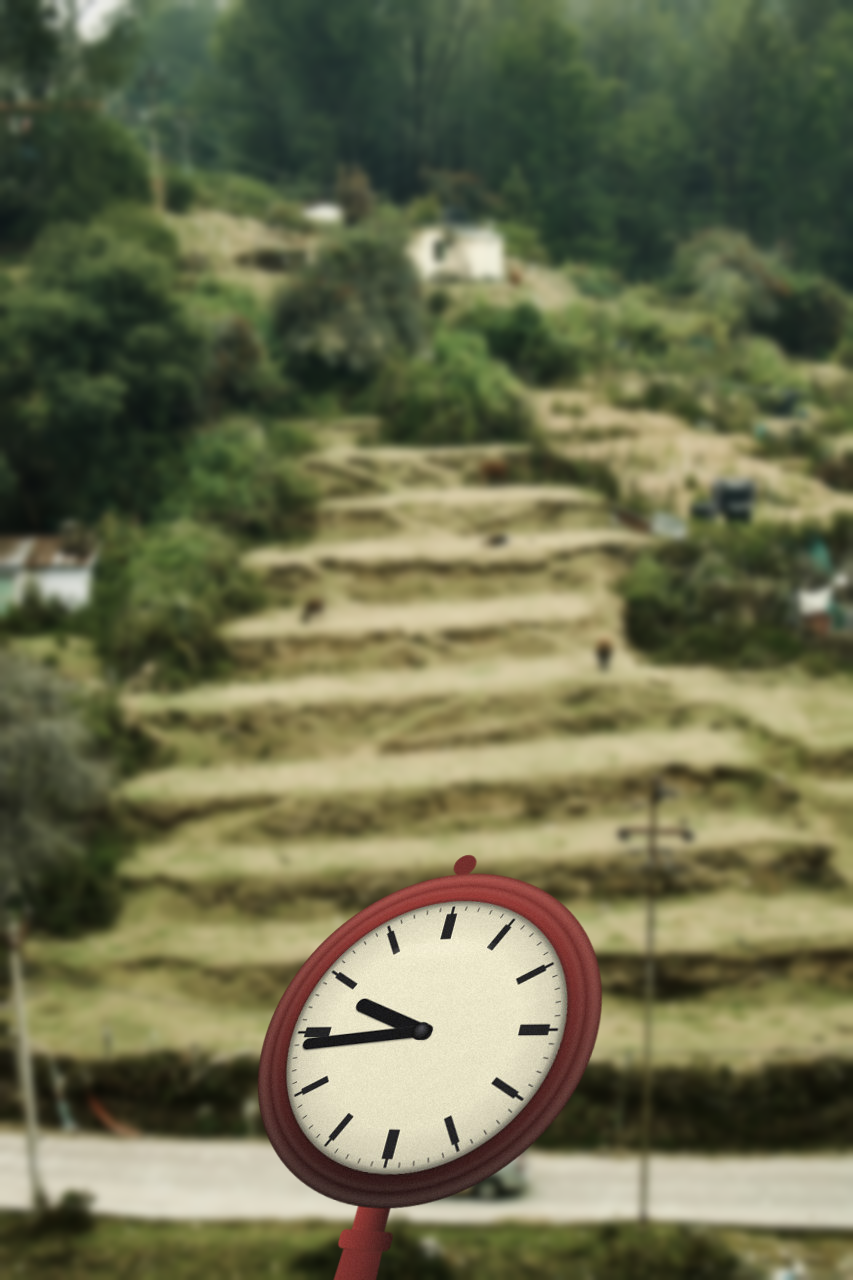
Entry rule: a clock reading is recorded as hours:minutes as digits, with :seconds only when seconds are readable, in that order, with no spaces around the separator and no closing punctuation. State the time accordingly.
9:44
